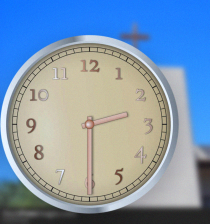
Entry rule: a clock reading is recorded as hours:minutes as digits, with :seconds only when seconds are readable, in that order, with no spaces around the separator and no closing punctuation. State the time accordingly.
2:30
